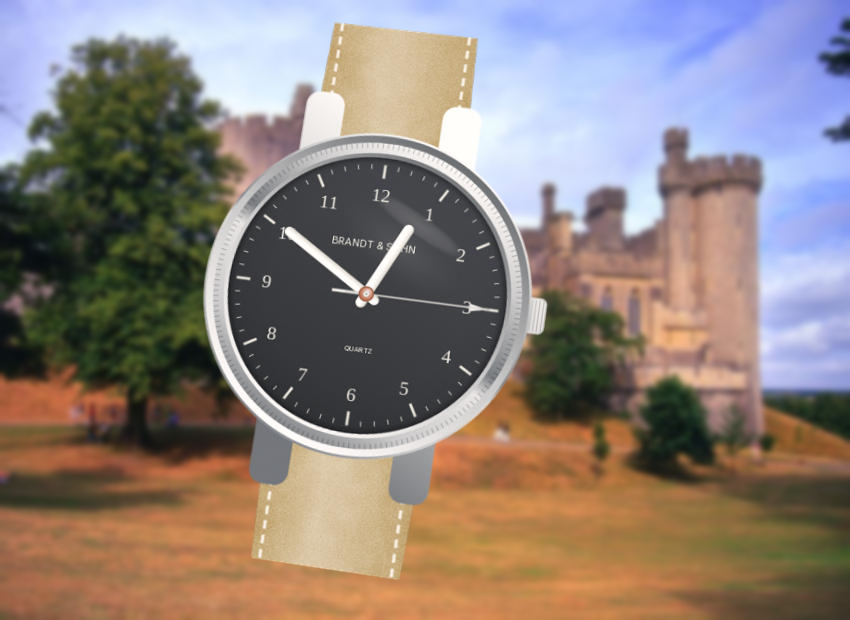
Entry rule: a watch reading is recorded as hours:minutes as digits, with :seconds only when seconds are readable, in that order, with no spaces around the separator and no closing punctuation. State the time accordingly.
12:50:15
